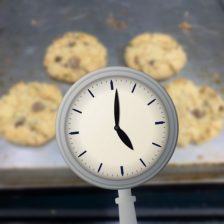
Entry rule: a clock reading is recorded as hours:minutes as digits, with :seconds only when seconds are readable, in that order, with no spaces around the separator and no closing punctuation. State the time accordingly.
5:01
